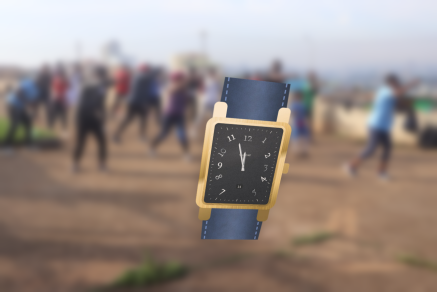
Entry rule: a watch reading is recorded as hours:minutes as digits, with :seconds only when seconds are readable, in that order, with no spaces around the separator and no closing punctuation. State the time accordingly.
11:57
